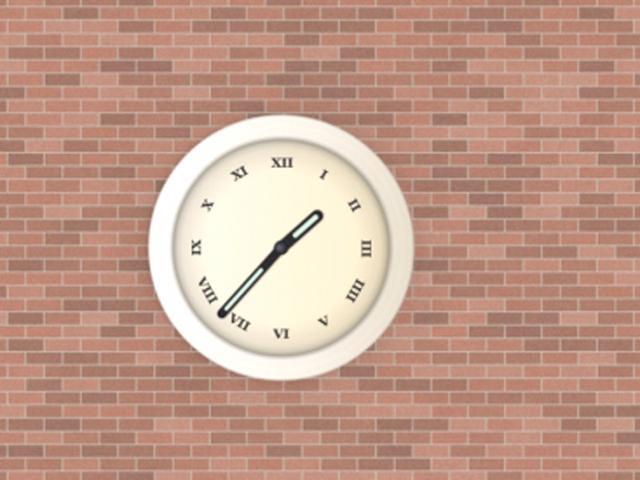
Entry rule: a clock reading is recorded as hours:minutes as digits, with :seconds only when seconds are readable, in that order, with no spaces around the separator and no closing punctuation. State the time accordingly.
1:37
